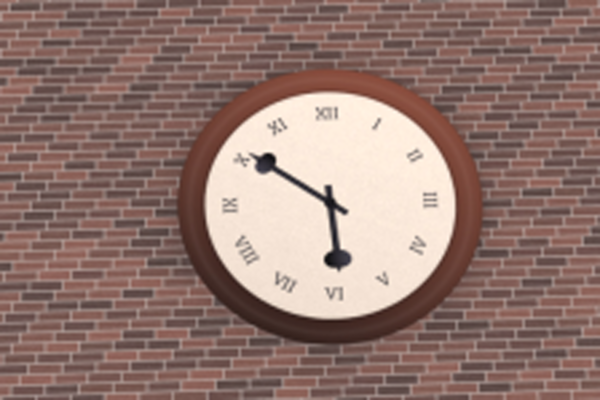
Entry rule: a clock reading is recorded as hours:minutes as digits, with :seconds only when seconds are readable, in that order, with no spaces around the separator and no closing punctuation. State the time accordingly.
5:51
